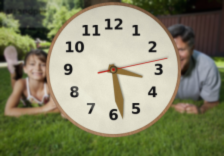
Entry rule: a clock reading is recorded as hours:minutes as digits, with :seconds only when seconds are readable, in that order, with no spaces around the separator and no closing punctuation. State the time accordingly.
3:28:13
